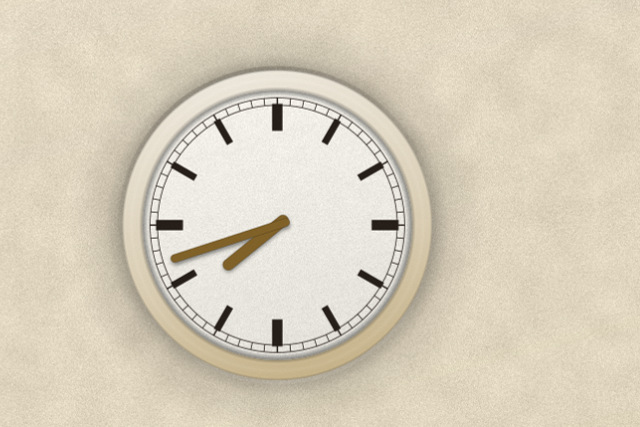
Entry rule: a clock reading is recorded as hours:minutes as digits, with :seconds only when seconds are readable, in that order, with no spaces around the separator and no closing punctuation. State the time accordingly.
7:42
